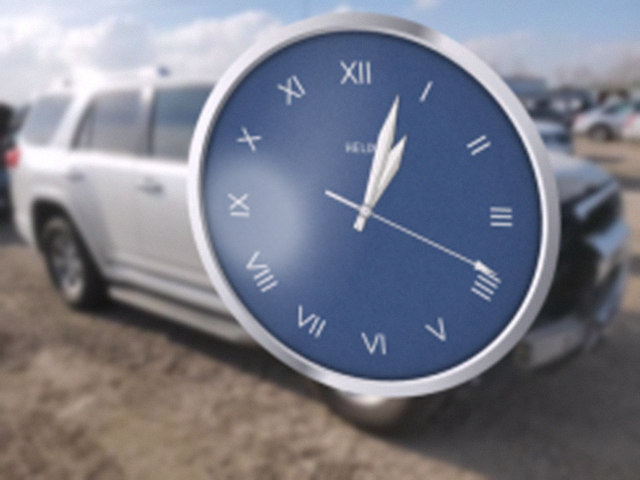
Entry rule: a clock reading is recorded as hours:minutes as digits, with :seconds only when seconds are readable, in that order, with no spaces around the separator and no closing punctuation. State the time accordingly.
1:03:19
